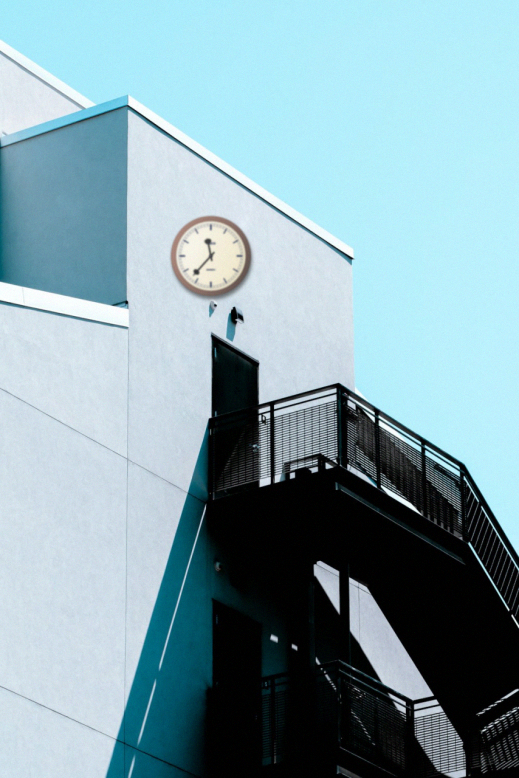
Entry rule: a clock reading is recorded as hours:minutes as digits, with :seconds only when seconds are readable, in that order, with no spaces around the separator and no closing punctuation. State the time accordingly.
11:37
